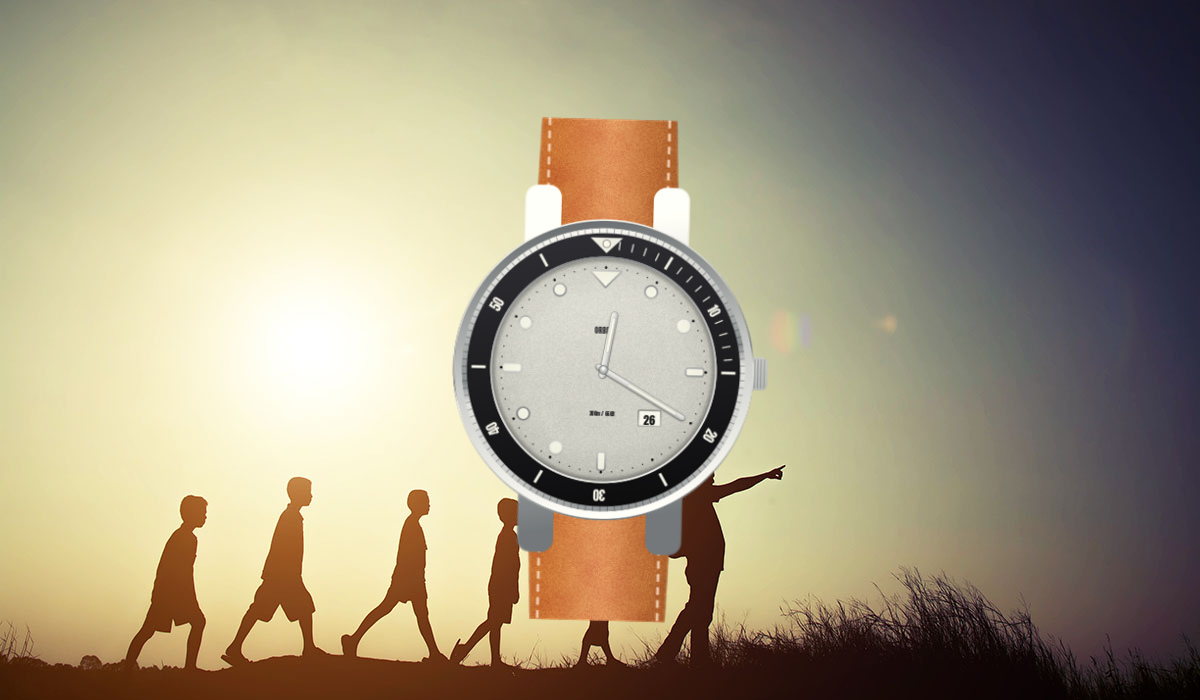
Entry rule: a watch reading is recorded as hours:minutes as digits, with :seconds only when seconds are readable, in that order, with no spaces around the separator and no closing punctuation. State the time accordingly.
12:20
